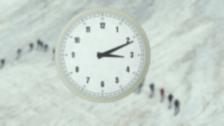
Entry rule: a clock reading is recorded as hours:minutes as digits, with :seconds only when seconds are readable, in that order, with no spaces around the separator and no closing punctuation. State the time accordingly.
3:11
